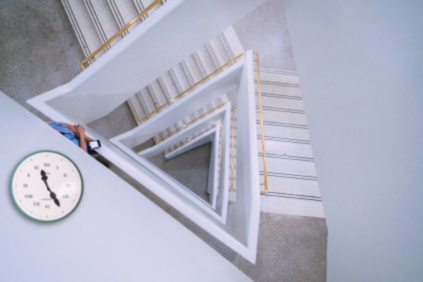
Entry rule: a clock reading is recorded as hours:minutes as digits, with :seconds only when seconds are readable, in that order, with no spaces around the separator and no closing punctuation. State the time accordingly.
11:25
